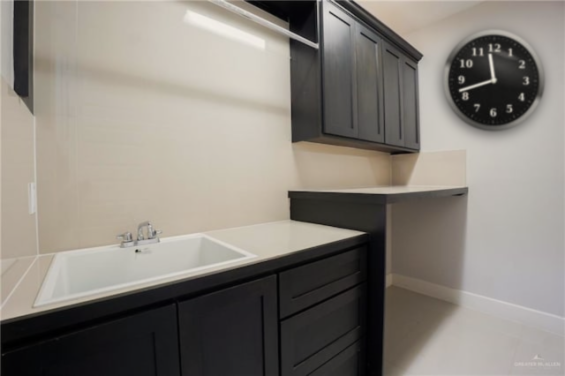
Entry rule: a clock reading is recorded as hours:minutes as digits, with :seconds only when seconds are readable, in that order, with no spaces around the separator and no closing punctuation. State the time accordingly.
11:42
